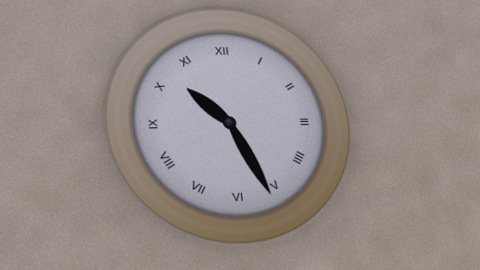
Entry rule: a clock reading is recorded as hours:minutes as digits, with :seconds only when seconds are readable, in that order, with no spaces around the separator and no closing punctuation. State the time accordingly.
10:26
